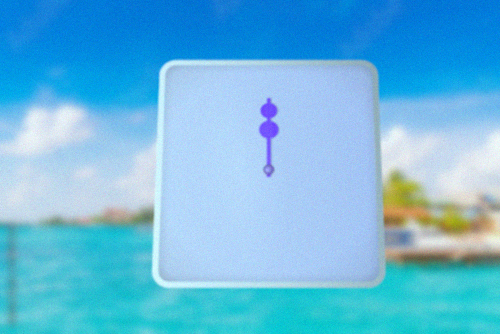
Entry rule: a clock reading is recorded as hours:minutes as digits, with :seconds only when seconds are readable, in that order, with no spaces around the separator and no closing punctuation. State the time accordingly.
12:00
